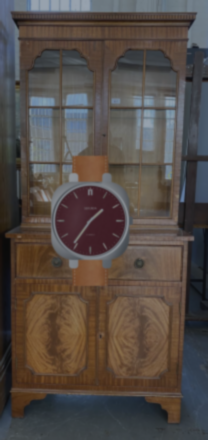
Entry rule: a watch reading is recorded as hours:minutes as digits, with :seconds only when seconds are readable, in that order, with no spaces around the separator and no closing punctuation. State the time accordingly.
1:36
